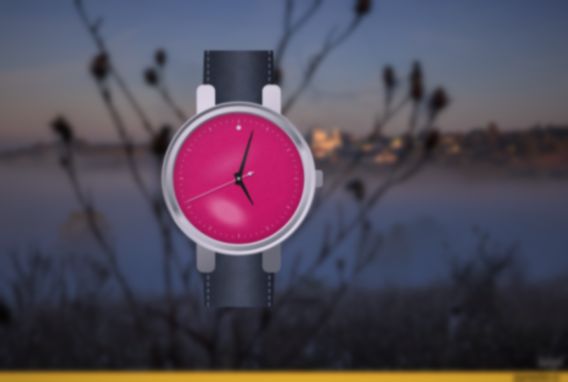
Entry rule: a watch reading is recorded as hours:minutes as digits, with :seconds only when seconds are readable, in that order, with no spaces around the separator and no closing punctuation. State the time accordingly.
5:02:41
